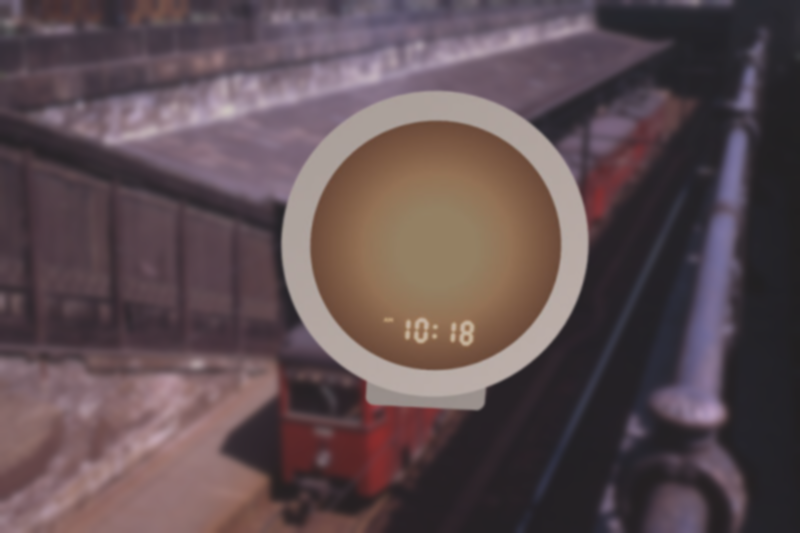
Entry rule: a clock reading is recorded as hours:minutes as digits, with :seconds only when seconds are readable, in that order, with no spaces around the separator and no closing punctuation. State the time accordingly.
10:18
